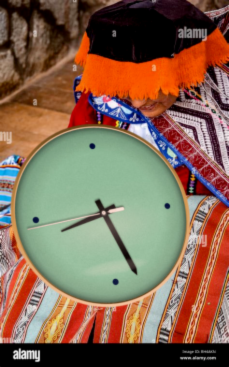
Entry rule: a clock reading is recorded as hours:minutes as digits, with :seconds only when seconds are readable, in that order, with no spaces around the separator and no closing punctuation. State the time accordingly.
8:26:44
